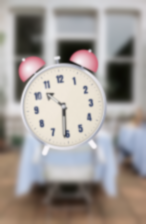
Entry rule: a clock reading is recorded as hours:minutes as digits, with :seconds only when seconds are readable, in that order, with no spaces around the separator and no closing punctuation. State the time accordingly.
10:31
